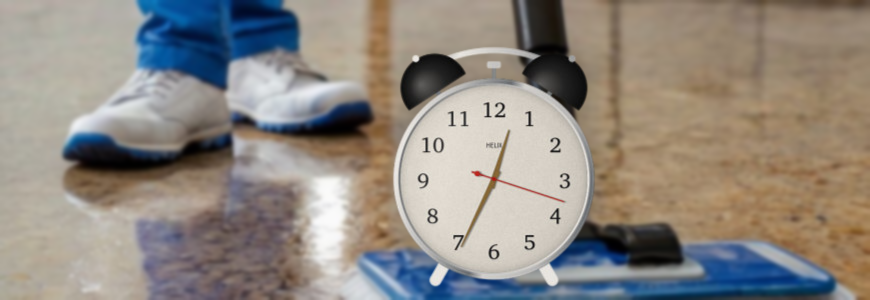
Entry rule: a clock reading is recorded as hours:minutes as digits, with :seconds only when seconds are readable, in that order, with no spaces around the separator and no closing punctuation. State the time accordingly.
12:34:18
